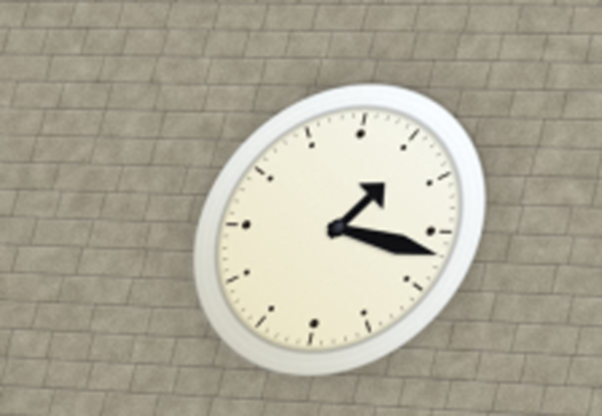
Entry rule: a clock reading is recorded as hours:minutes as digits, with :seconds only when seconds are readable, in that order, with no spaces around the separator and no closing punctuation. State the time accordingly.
1:17
